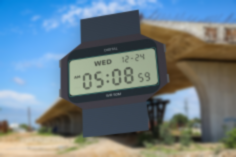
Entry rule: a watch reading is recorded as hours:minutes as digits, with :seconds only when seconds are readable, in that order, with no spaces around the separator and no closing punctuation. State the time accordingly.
5:08
